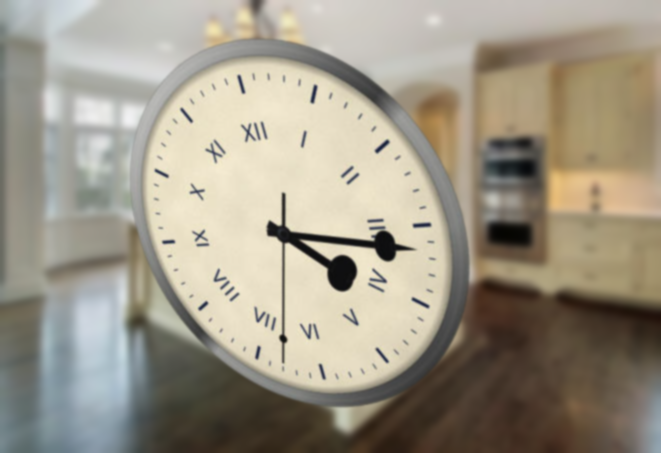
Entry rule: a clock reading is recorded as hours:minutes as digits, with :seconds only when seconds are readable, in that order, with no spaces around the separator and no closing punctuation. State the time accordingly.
4:16:33
